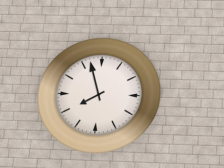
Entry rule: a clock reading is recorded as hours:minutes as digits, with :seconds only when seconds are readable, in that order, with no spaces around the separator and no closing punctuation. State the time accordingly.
7:57
